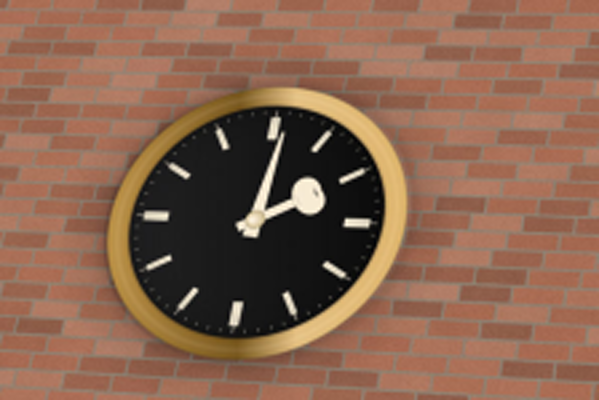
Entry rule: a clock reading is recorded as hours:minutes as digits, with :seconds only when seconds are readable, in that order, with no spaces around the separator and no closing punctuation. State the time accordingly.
2:01
